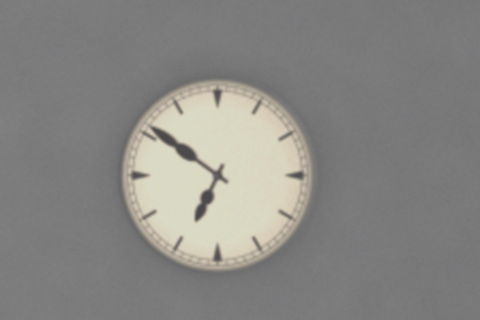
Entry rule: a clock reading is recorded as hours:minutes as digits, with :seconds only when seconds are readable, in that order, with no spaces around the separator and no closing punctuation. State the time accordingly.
6:51
